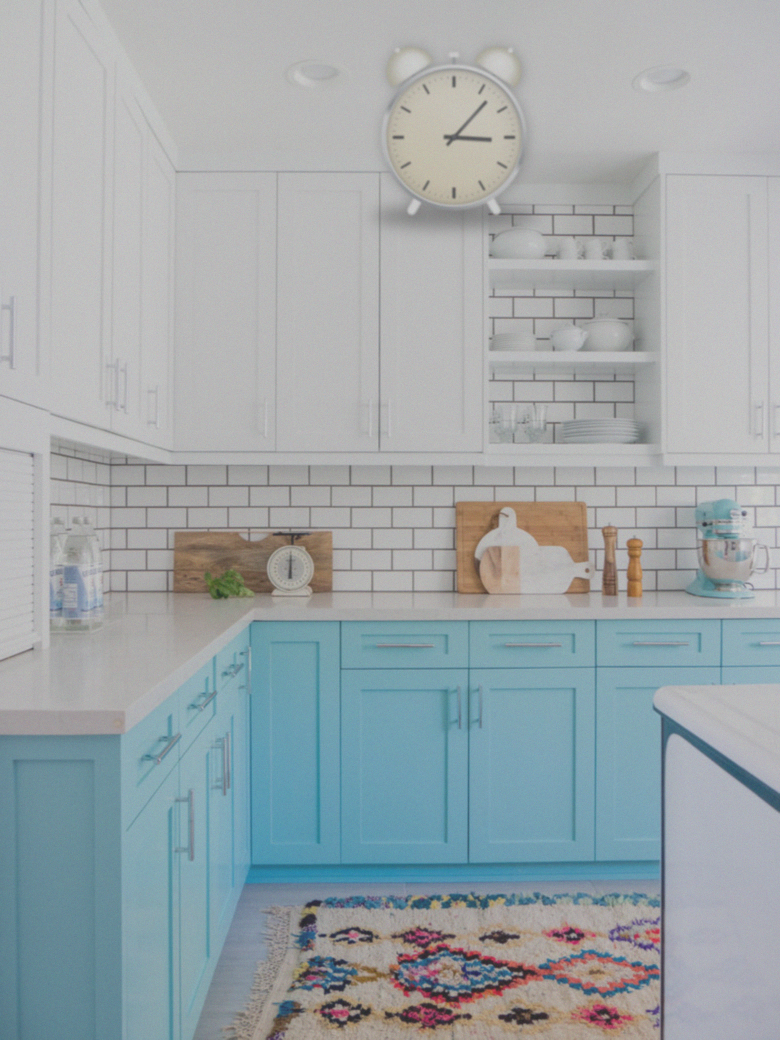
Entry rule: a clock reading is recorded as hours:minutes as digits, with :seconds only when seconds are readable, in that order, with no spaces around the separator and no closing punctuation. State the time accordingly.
3:07
